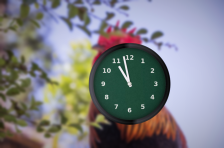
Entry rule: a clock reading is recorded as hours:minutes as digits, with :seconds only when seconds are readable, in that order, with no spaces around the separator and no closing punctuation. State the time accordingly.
10:58
